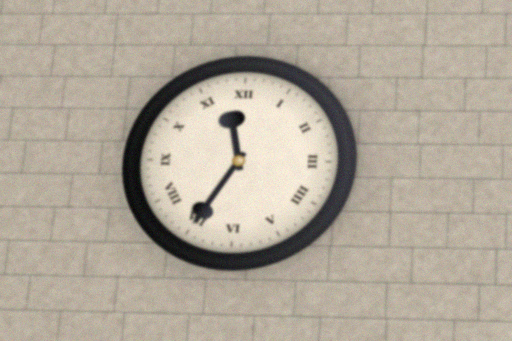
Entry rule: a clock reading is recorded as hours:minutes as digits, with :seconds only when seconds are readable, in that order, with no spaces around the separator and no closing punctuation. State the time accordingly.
11:35
